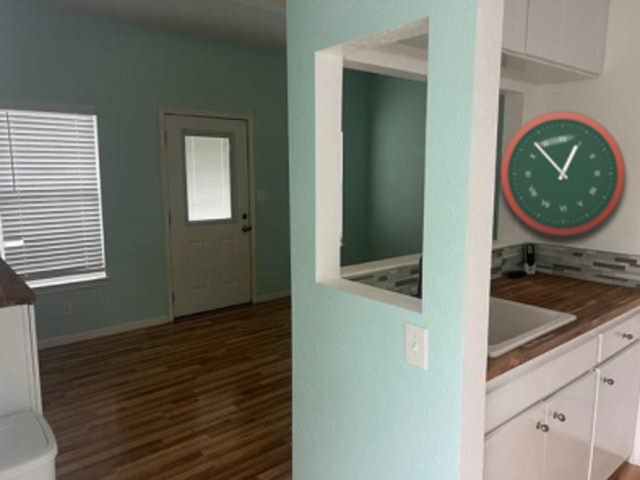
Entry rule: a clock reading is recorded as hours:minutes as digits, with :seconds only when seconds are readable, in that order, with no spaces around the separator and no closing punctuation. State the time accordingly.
12:53
